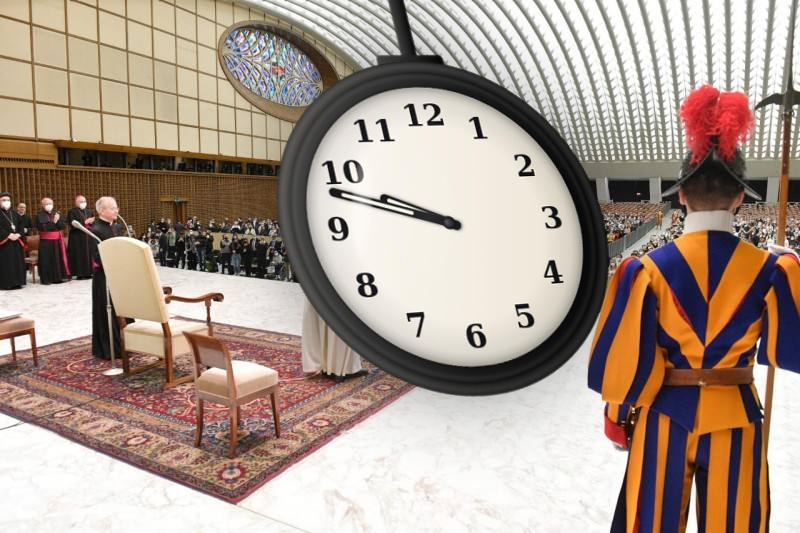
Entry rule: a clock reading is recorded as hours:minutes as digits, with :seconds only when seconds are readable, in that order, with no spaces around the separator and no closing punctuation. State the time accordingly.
9:48
